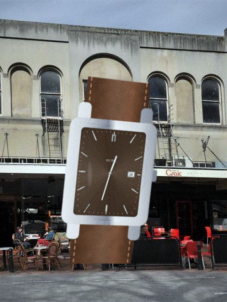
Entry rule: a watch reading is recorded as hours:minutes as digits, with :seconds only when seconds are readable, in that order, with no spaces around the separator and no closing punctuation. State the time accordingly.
12:32
